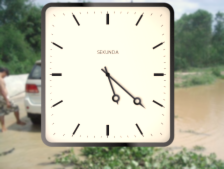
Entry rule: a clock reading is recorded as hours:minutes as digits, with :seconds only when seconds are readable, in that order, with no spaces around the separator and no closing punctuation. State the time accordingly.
5:22
